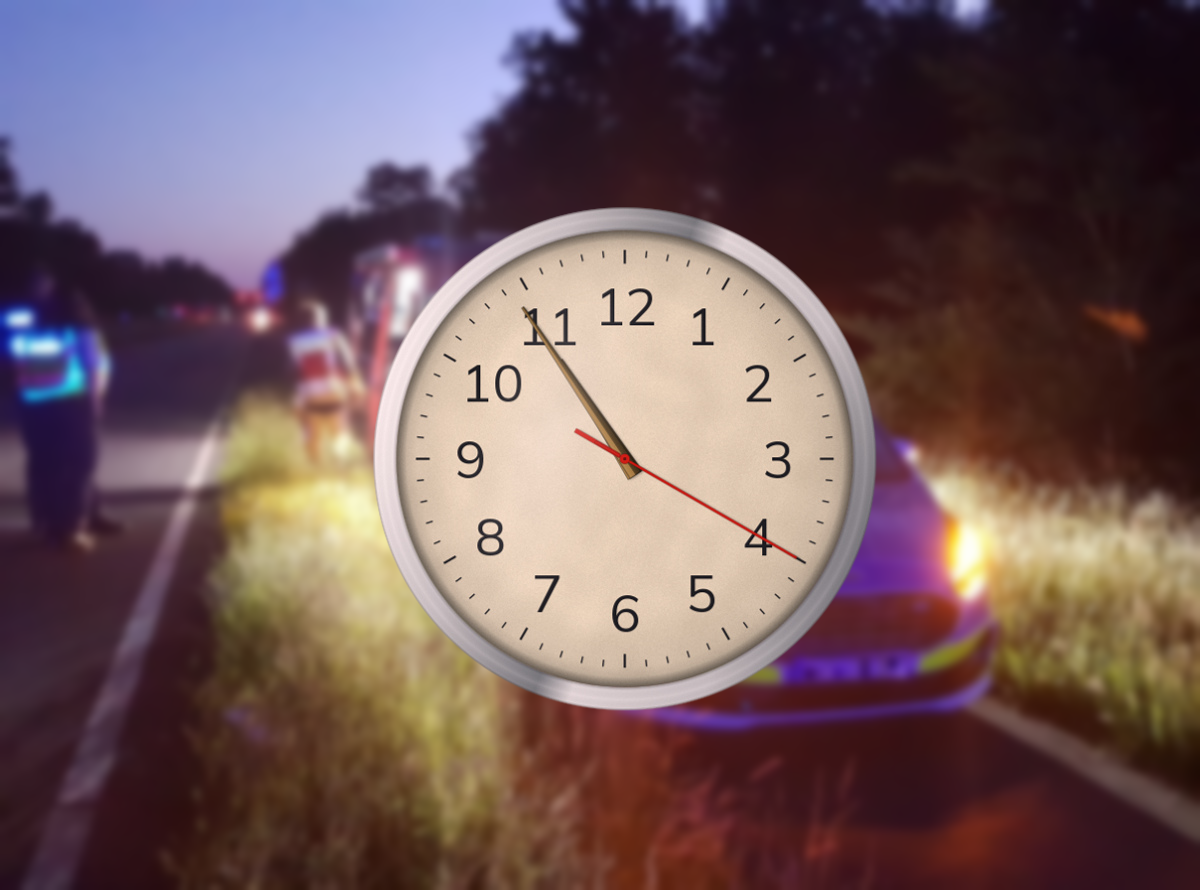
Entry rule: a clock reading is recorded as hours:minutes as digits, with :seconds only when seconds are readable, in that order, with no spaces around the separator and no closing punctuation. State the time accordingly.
10:54:20
